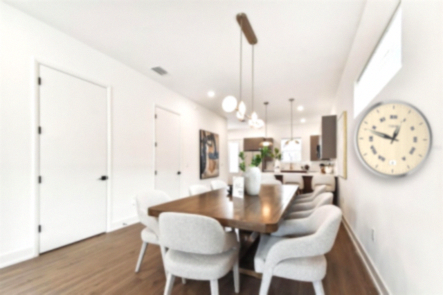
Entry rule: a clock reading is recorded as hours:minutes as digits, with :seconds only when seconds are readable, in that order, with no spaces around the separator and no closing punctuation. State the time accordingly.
12:48
